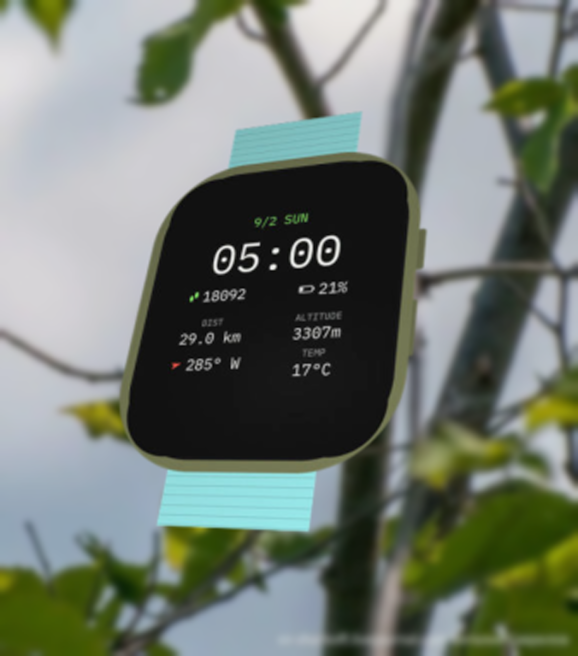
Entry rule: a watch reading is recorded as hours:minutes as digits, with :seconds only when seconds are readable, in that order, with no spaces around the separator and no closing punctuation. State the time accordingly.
5:00
